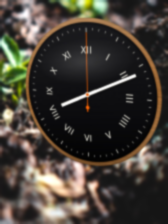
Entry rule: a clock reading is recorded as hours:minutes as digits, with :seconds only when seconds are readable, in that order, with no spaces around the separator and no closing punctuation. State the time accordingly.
8:11:00
